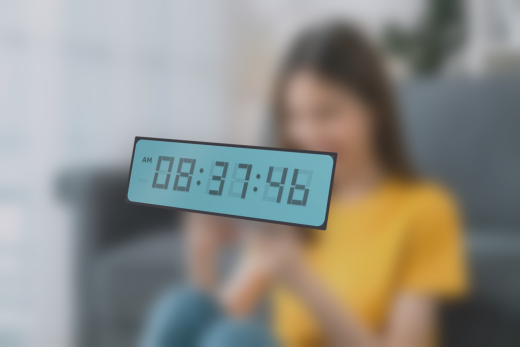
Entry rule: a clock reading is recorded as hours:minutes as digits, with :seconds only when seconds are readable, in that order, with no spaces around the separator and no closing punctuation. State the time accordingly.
8:37:46
